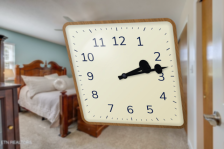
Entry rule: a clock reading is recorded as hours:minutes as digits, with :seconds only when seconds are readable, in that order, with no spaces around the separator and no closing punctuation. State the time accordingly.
2:13
